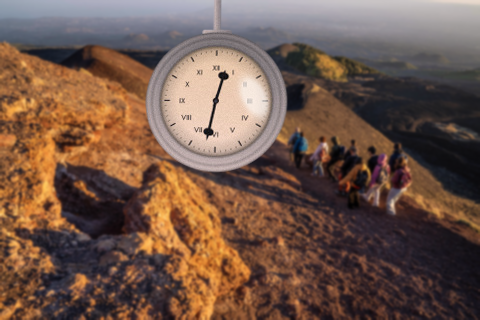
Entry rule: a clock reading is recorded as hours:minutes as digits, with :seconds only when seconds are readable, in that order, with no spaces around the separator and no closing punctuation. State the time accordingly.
12:32
